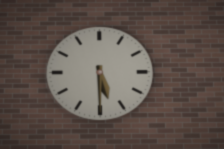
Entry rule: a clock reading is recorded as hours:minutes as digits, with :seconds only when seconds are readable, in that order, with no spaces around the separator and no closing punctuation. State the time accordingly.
5:30
